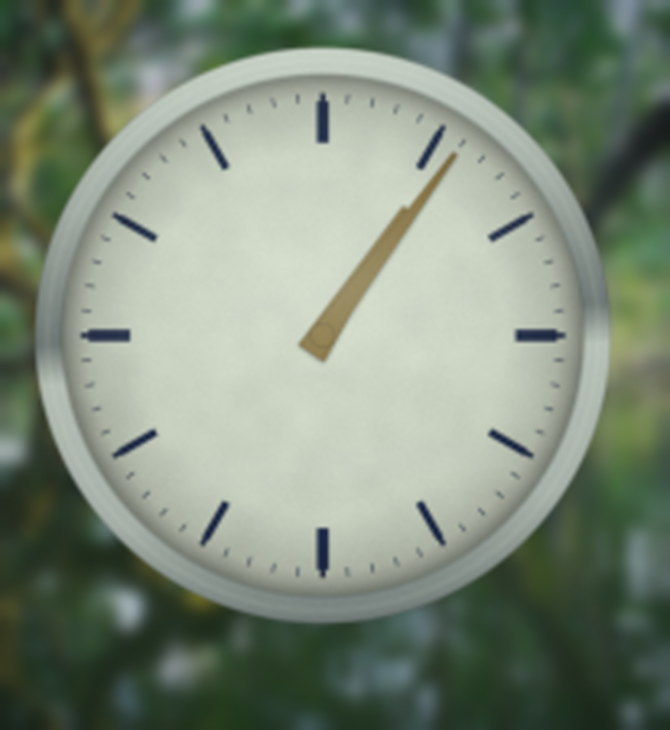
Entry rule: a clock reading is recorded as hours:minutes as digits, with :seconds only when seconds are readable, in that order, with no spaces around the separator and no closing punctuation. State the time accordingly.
1:06
